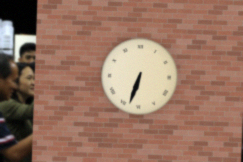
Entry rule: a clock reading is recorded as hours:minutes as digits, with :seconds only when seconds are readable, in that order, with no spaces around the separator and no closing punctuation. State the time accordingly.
6:33
